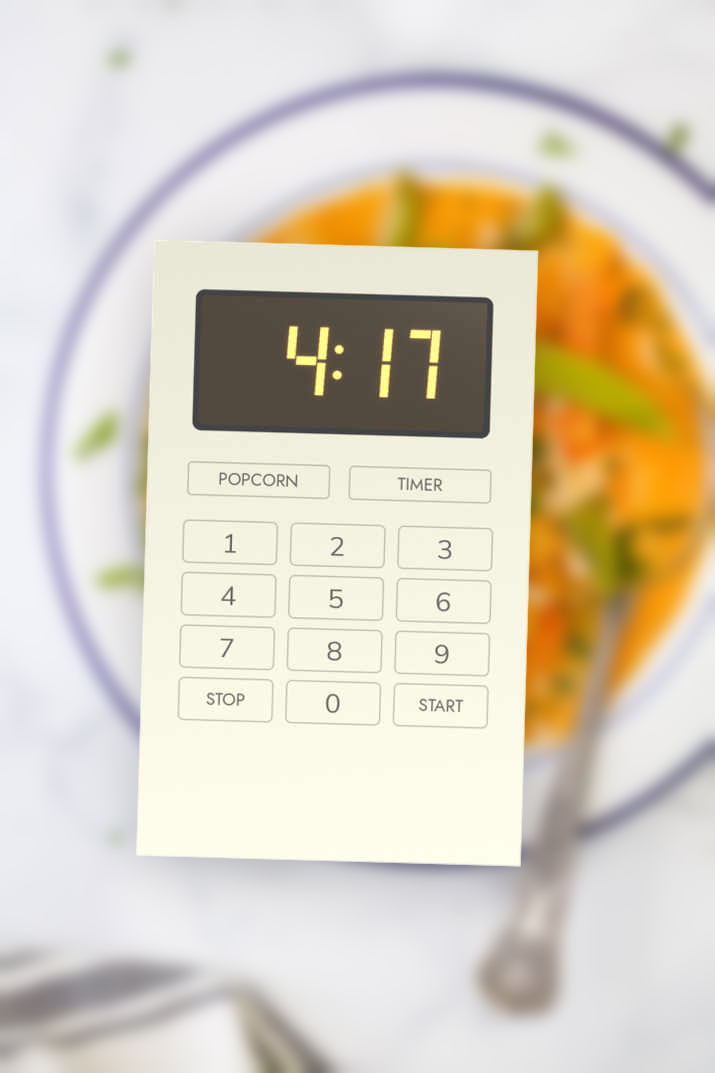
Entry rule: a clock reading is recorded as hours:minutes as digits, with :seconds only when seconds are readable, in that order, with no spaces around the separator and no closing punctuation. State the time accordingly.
4:17
